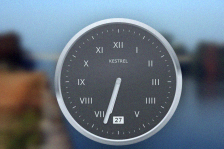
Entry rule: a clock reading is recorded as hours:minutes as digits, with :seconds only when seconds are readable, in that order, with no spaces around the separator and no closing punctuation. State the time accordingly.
6:33
